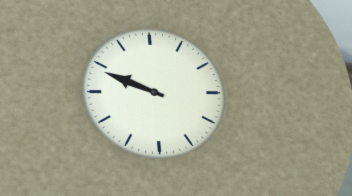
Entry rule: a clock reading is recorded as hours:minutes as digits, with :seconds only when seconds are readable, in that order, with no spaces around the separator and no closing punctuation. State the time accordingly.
9:49
